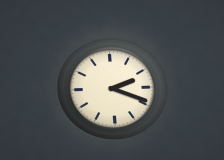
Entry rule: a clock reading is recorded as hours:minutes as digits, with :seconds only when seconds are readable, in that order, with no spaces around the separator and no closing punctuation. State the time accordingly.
2:19
